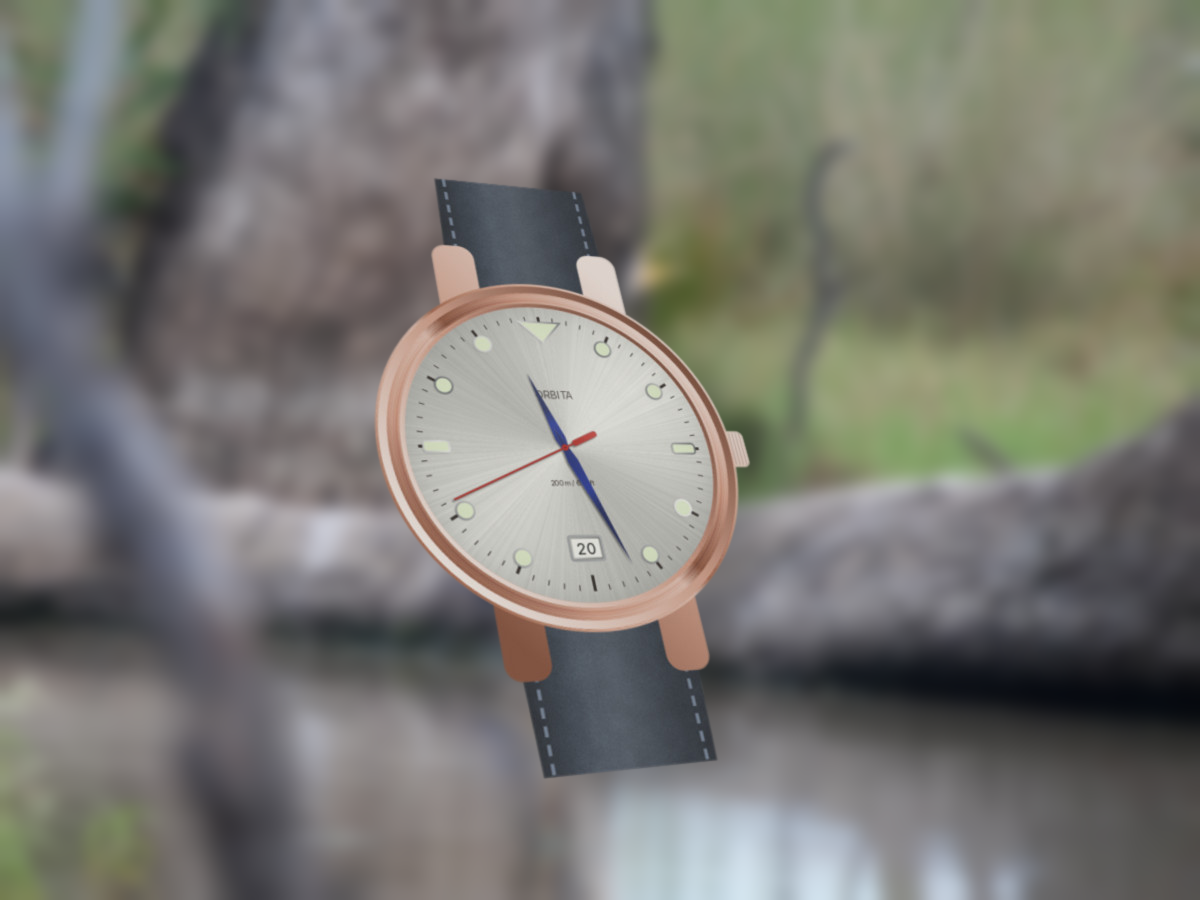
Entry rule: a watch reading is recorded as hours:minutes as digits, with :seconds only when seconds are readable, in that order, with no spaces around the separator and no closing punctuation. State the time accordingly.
11:26:41
